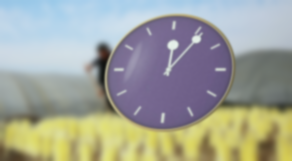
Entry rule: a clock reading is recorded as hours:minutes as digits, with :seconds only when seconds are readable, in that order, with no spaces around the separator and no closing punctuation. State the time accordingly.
12:06
